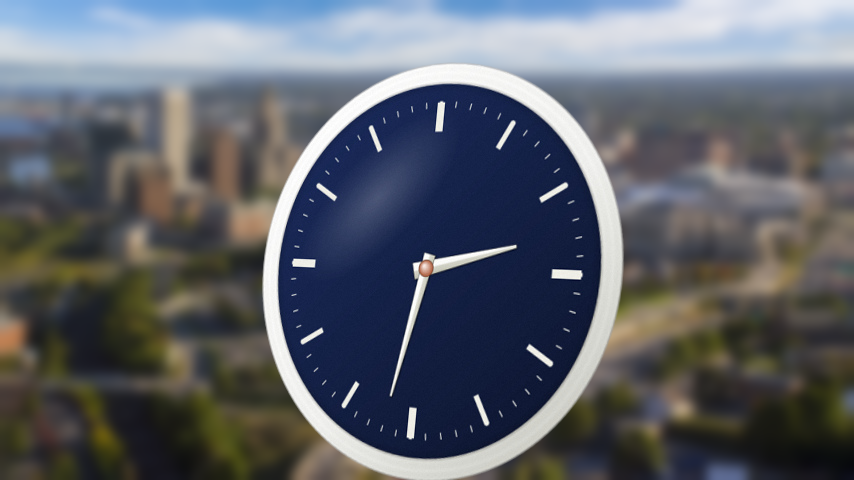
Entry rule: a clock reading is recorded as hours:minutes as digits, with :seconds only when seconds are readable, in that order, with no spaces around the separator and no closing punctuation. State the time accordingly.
2:32
